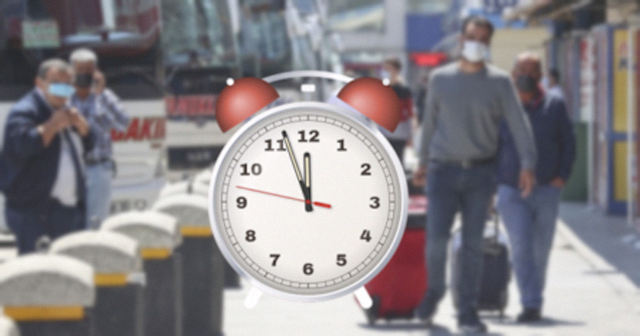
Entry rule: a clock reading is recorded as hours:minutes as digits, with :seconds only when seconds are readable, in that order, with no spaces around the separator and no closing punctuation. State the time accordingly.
11:56:47
